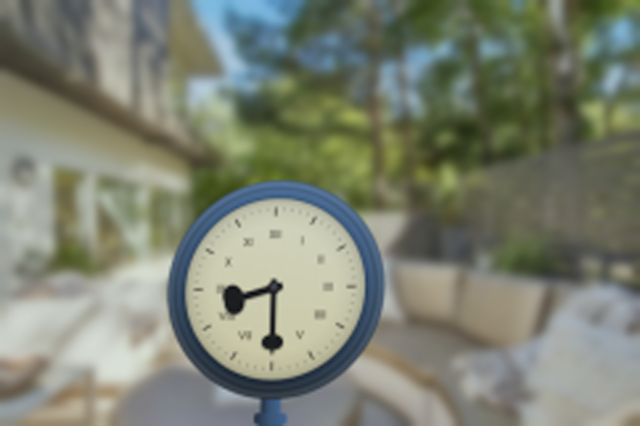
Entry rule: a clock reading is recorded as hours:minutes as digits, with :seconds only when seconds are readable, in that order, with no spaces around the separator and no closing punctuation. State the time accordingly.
8:30
